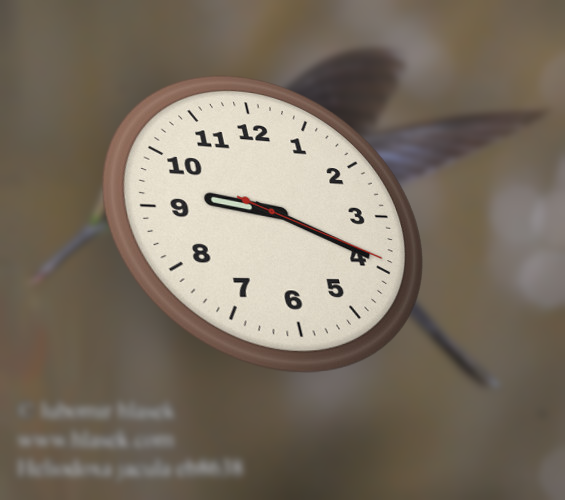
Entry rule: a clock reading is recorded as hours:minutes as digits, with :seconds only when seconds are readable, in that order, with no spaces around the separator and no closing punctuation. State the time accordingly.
9:19:19
